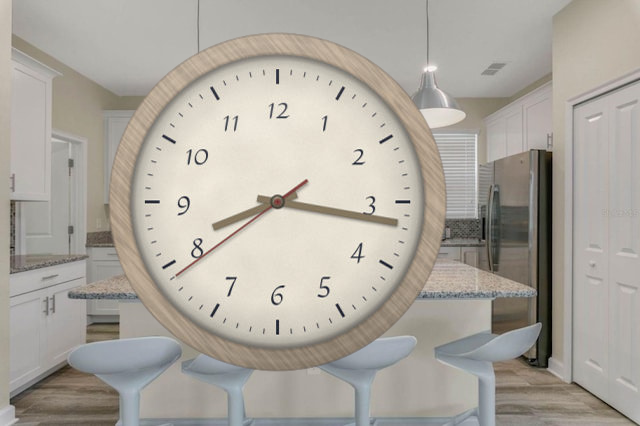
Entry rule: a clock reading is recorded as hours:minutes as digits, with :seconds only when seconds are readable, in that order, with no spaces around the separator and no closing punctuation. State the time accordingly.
8:16:39
